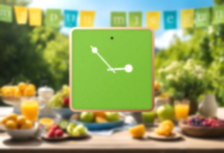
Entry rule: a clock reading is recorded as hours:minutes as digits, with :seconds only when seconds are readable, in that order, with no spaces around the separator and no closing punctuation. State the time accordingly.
2:53
